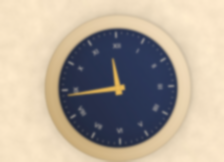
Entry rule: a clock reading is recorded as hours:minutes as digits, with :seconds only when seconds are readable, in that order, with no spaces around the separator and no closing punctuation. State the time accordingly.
11:44
